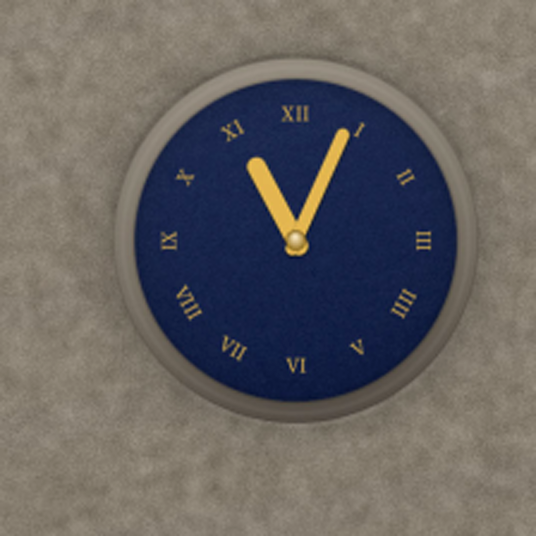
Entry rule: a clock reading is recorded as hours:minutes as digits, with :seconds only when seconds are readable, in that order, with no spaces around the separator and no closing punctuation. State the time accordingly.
11:04
